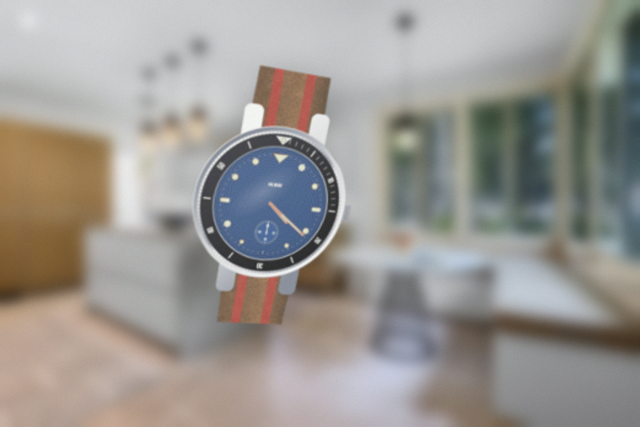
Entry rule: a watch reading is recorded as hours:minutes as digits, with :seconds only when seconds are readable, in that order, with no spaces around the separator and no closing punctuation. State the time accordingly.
4:21
